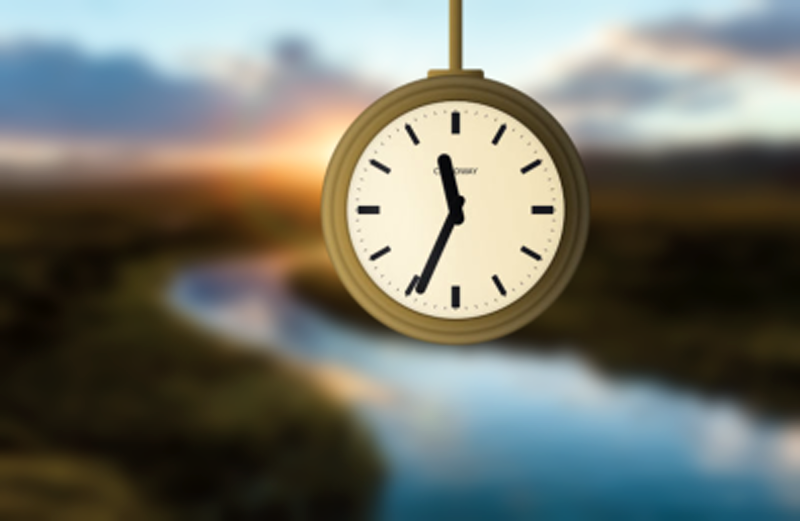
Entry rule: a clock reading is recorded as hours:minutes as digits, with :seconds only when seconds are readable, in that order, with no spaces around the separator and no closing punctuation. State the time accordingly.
11:34
